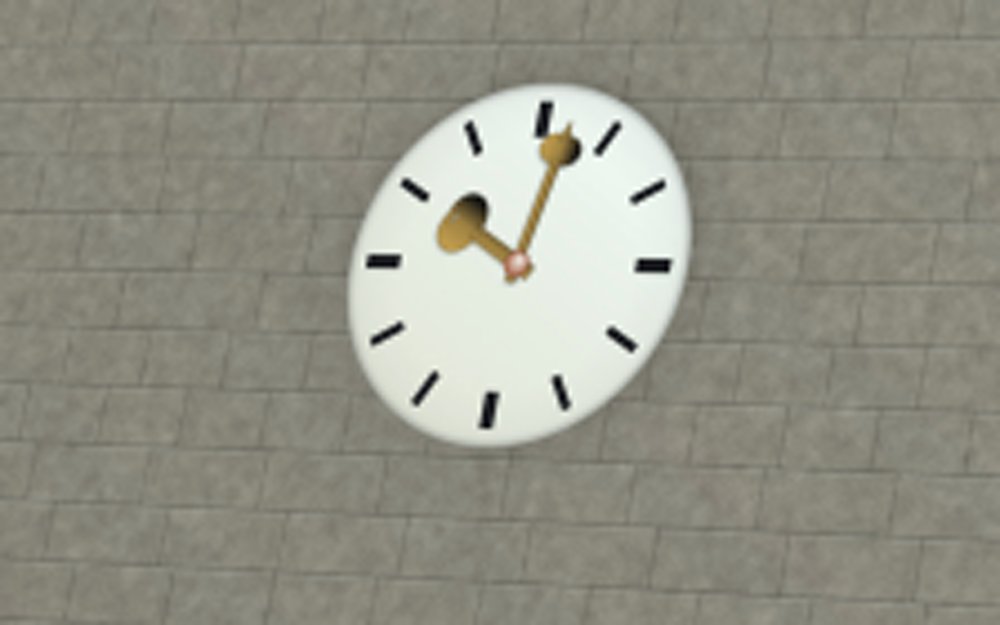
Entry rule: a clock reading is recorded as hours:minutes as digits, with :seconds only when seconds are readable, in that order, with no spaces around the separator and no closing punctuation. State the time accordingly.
10:02
